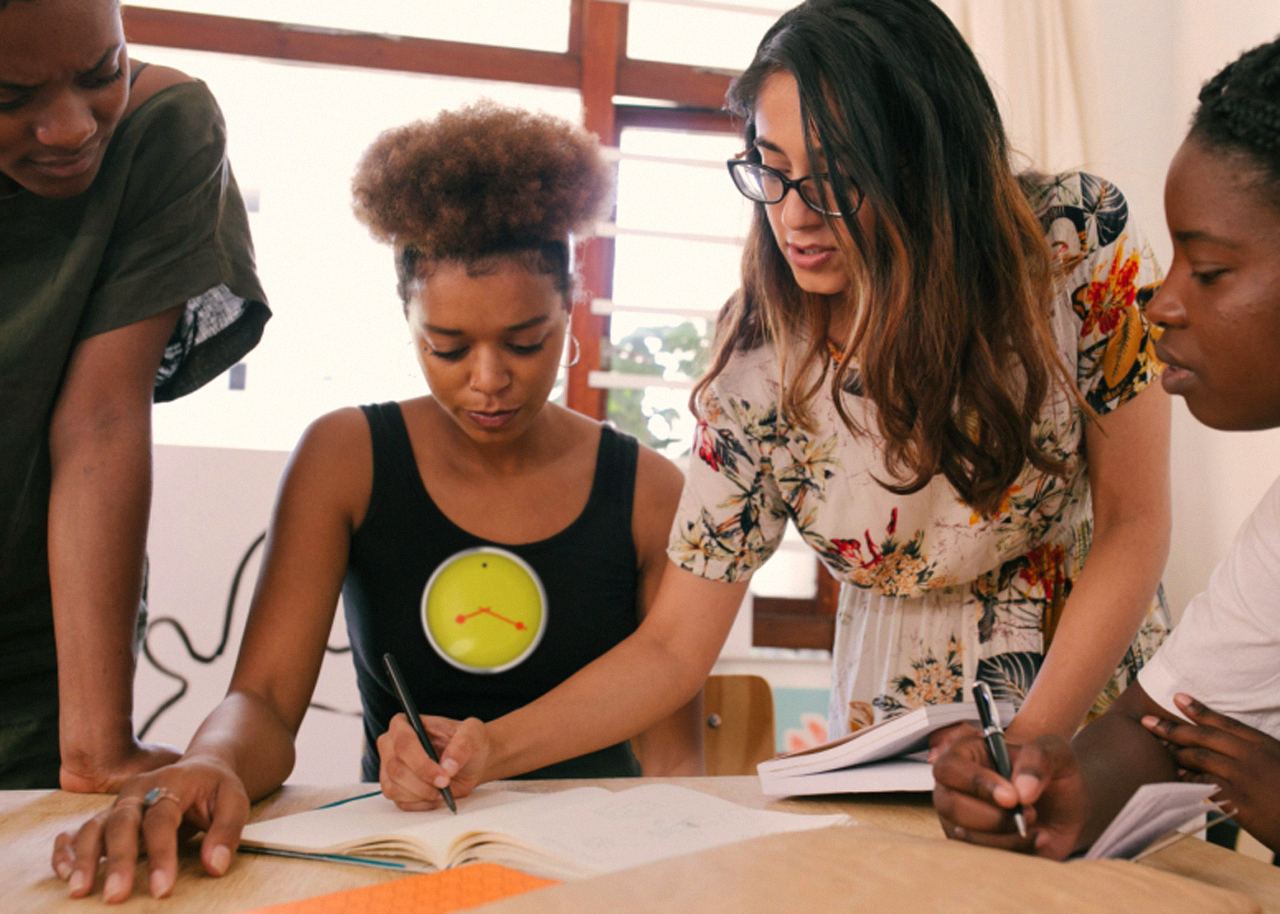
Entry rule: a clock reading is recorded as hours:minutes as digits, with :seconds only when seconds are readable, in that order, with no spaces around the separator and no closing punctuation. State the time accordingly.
8:19
